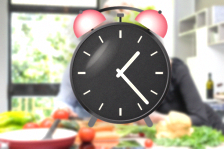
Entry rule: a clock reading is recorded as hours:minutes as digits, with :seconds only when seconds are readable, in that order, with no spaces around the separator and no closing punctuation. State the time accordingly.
1:23
